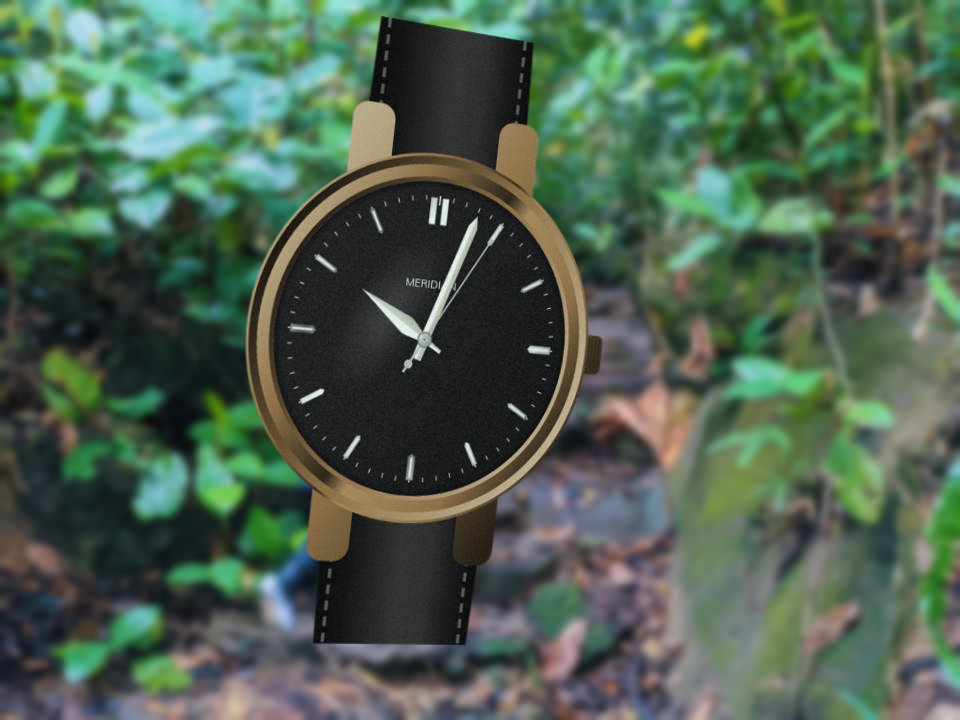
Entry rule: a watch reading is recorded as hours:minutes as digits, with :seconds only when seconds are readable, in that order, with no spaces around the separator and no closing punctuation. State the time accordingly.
10:03:05
